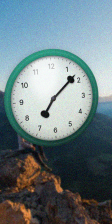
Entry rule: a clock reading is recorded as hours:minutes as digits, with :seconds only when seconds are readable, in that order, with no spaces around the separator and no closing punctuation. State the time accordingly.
7:08
